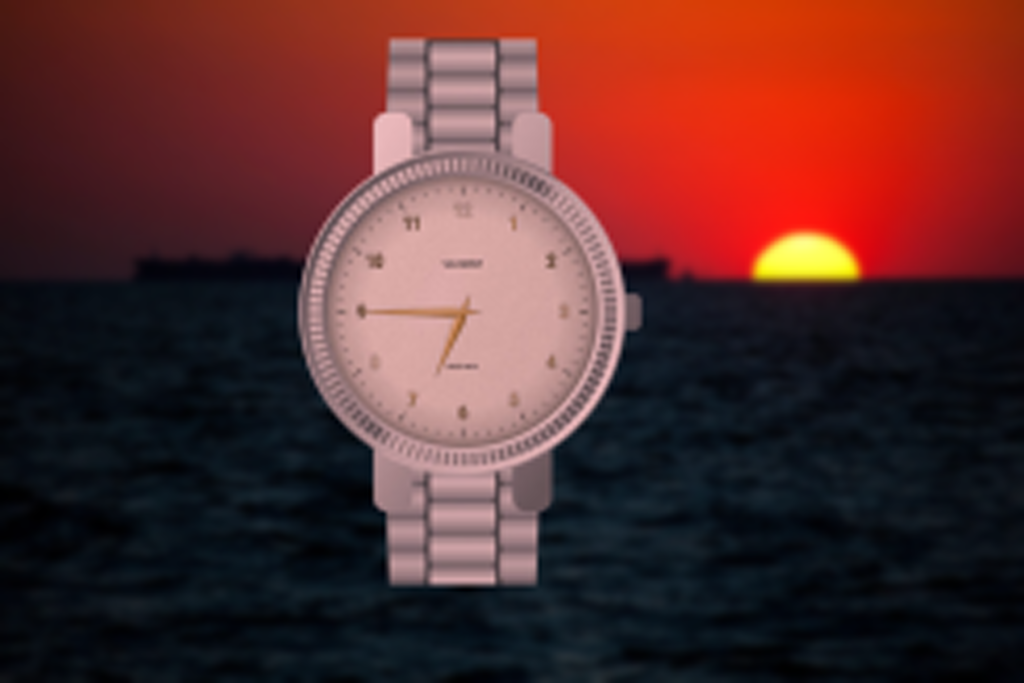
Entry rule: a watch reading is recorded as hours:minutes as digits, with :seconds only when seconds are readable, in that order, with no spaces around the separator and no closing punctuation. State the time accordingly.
6:45
